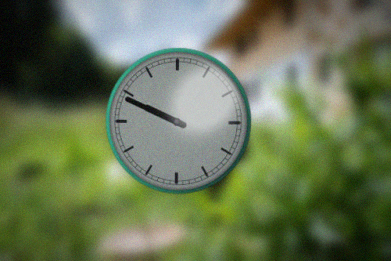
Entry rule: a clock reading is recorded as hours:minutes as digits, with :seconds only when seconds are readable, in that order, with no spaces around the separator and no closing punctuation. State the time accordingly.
9:49
